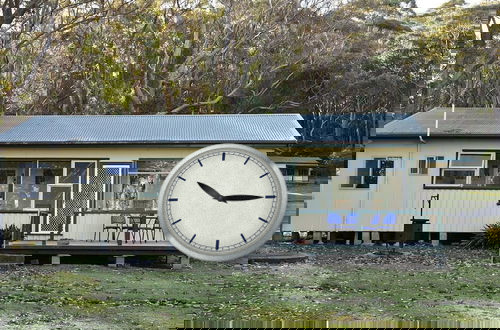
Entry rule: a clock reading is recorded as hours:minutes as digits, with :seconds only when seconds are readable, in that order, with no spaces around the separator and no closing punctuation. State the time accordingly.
10:15
